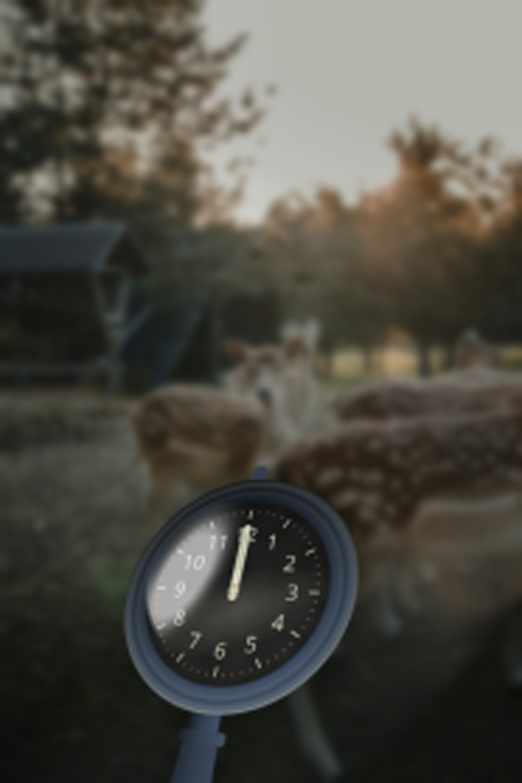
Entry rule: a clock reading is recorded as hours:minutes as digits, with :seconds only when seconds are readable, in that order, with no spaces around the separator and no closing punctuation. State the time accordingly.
12:00
